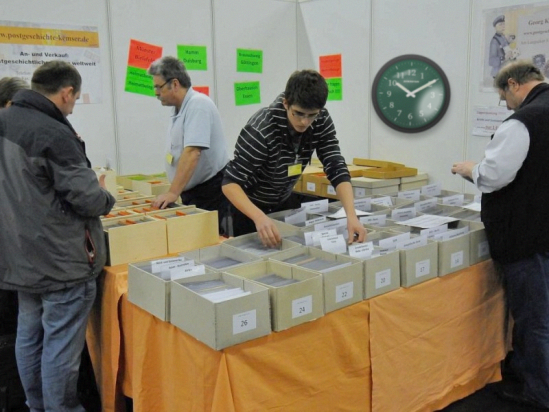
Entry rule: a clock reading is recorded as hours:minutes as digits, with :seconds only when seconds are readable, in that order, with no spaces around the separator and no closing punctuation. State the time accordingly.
10:10
